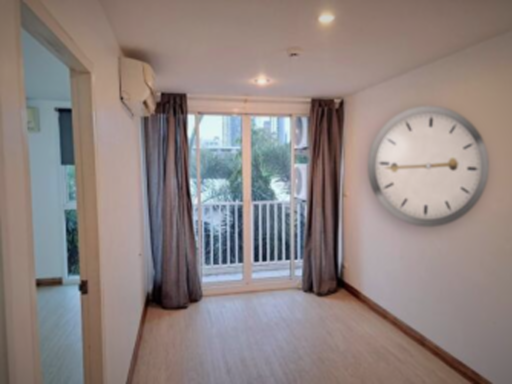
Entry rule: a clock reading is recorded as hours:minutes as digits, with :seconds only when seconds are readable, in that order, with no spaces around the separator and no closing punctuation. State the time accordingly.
2:44
